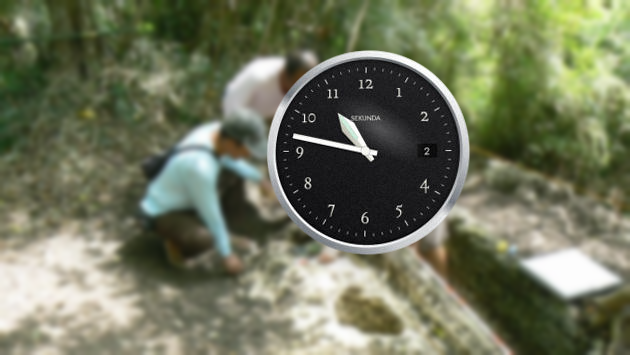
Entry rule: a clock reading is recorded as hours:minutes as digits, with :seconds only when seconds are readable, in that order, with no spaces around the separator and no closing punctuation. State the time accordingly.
10:47
